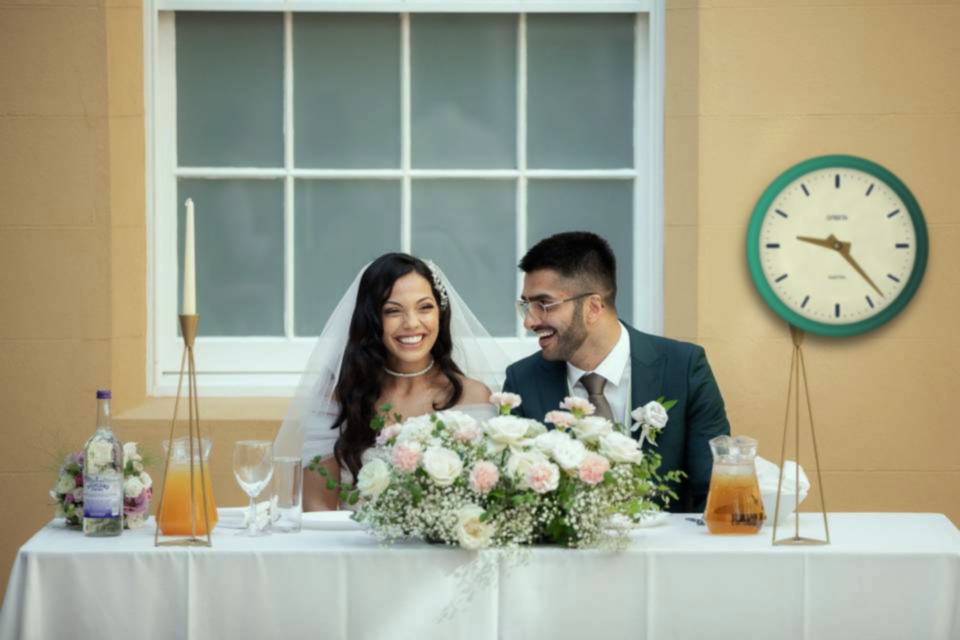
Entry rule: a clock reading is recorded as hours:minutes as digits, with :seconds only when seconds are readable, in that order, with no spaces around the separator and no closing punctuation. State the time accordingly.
9:23
